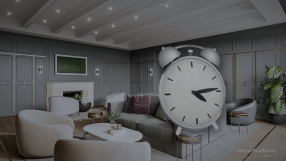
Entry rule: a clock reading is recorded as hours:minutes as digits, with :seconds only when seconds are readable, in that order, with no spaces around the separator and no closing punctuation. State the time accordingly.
4:14
